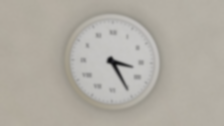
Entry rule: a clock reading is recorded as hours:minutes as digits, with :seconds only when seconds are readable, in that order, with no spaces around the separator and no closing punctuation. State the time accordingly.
3:25
